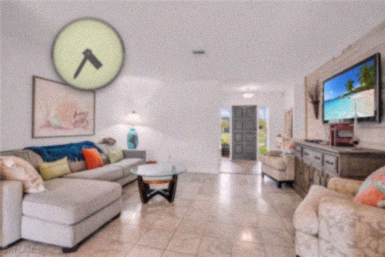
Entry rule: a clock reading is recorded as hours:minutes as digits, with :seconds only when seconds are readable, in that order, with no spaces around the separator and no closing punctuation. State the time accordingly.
4:35
